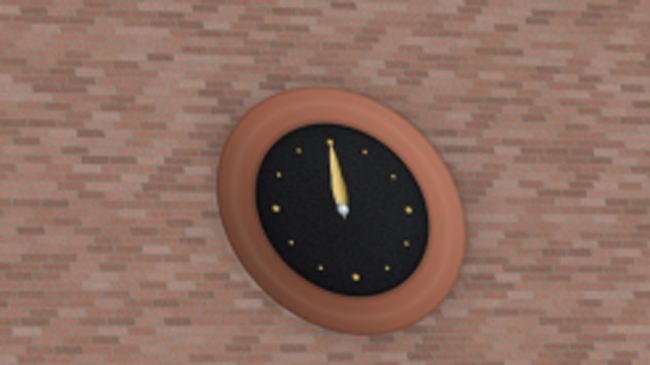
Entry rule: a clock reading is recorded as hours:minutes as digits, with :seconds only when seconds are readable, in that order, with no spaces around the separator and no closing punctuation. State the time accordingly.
12:00
